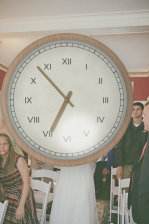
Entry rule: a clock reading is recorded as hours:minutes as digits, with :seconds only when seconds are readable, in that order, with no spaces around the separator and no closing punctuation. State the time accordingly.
6:53
